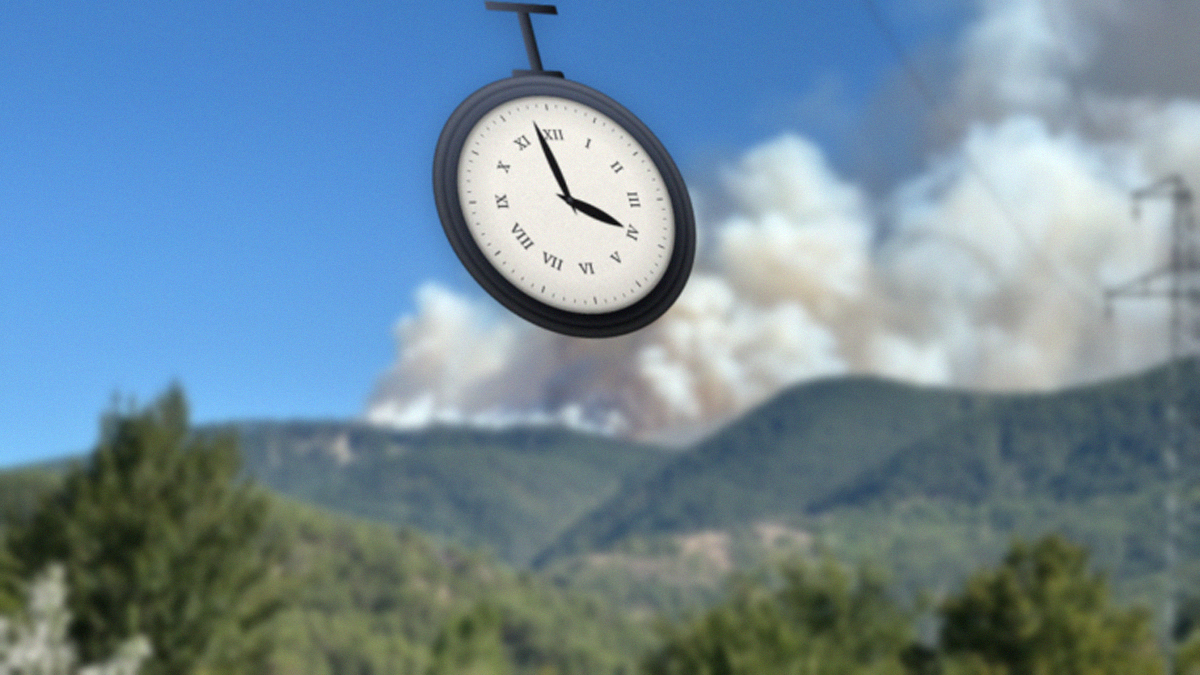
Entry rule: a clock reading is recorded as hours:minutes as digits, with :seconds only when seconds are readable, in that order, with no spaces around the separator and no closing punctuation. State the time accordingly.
3:58
